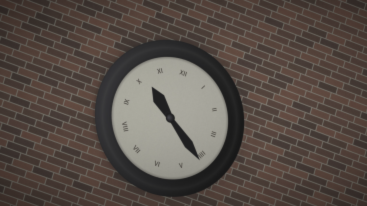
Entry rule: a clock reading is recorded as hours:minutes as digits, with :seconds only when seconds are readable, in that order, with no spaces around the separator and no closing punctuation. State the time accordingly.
10:21
